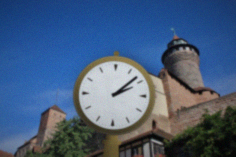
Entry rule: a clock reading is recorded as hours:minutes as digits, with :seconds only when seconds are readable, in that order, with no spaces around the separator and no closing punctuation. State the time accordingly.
2:08
